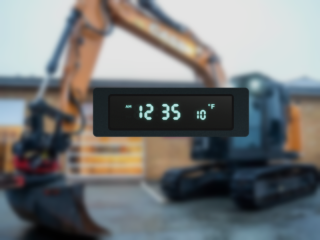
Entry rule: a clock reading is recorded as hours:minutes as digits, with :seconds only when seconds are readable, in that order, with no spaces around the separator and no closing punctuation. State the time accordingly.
12:35
